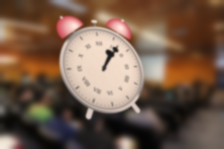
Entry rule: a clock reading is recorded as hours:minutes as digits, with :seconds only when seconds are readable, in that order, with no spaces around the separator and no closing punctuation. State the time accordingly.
1:07
